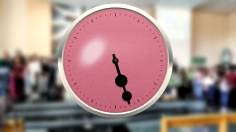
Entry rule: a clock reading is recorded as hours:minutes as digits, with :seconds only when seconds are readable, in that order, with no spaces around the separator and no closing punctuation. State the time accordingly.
5:27
